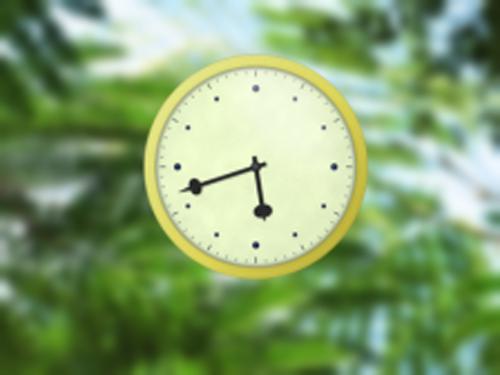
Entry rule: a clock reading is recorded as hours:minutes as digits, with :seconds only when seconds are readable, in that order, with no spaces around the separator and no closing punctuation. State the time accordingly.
5:42
